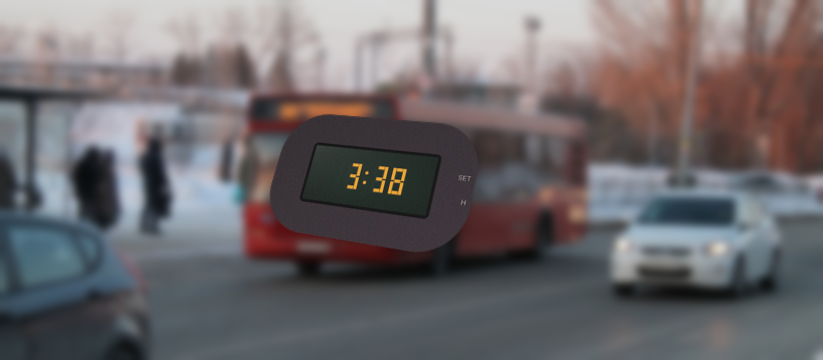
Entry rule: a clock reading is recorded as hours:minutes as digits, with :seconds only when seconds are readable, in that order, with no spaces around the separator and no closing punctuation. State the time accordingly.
3:38
